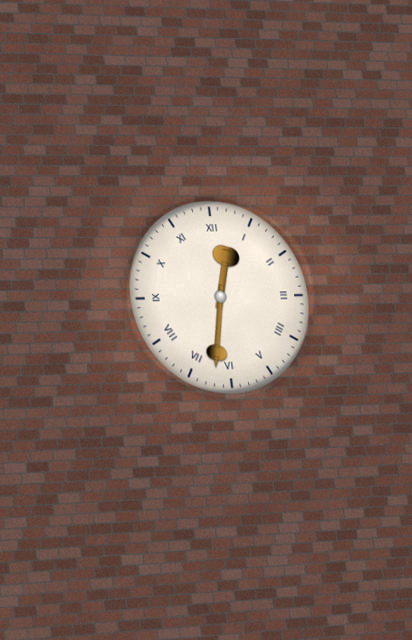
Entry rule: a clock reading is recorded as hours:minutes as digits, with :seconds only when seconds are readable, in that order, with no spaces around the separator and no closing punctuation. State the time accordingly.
12:32
